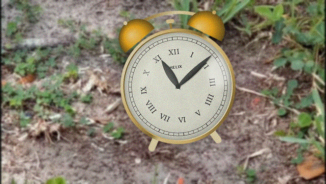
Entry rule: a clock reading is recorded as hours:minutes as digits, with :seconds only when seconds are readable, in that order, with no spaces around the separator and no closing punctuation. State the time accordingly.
11:09
